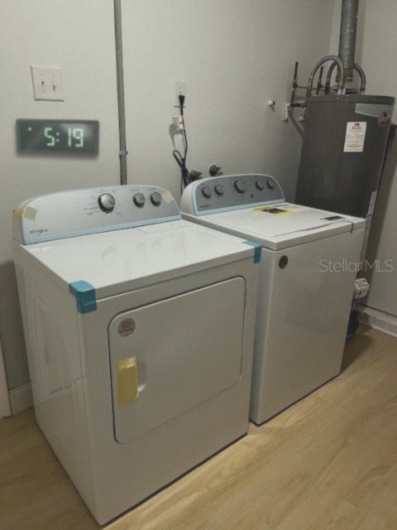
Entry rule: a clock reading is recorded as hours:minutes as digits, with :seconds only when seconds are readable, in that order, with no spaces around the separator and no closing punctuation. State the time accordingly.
5:19
